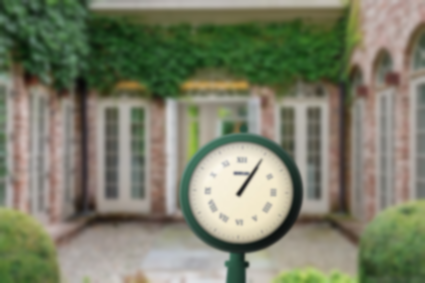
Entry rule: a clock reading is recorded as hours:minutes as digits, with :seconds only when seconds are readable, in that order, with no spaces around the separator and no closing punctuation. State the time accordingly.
1:05
